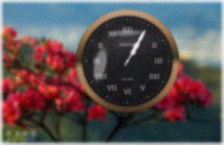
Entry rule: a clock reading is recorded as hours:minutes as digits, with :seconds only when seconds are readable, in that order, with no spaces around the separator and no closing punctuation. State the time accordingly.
1:05
